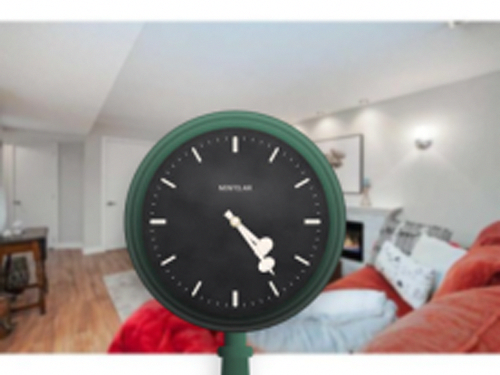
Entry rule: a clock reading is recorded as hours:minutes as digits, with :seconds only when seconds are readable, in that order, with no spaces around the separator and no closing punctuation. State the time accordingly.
4:24
